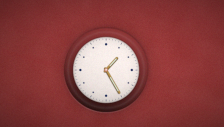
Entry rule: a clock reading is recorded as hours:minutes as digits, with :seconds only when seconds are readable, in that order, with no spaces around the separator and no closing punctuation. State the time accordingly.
1:25
